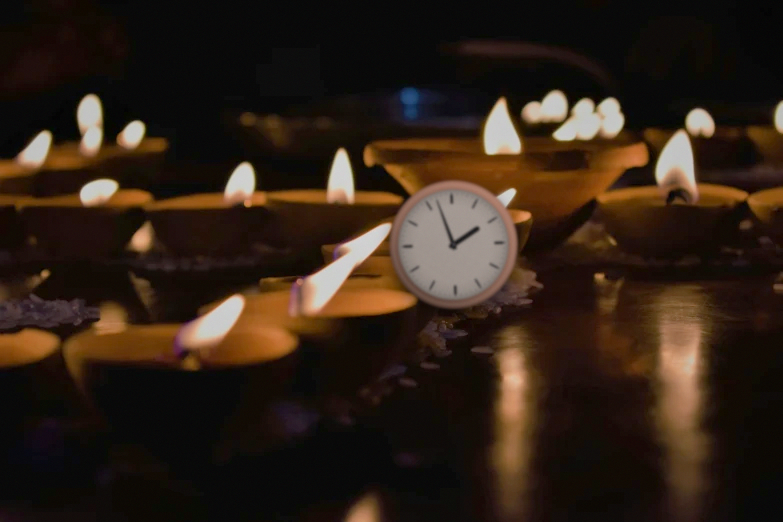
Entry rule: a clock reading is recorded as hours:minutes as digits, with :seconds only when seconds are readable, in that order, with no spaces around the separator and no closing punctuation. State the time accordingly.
1:57
